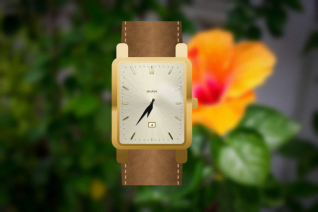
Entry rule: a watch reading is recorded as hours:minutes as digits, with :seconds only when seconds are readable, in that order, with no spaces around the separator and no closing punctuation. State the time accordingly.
6:36
